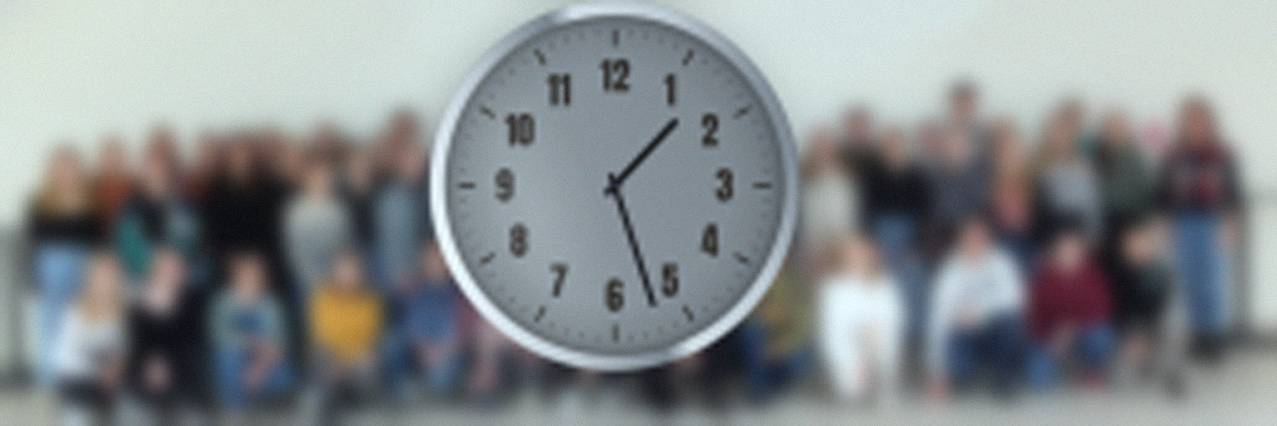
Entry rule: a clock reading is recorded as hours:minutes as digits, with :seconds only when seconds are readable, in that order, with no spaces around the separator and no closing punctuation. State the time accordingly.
1:27
